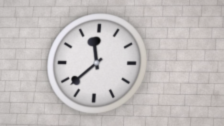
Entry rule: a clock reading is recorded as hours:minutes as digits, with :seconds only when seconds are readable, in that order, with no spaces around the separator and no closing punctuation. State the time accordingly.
11:38
